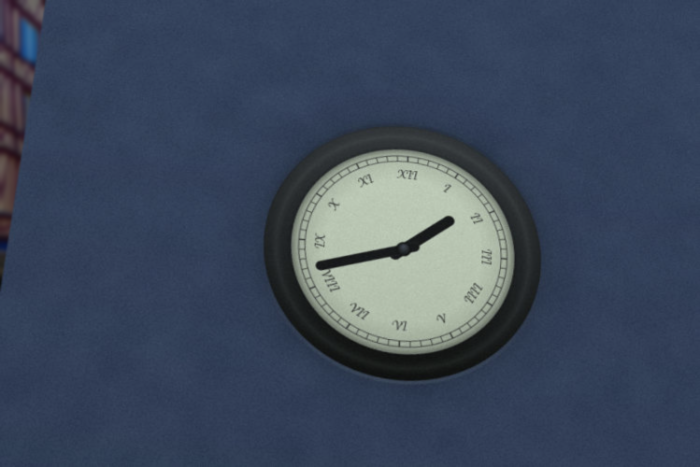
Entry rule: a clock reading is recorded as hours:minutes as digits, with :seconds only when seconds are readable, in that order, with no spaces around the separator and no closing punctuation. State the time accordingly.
1:42
